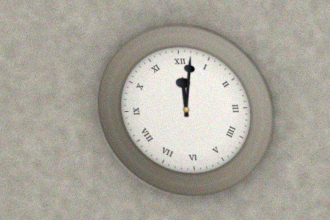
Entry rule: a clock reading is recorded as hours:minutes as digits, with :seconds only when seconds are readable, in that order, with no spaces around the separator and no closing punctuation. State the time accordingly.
12:02
